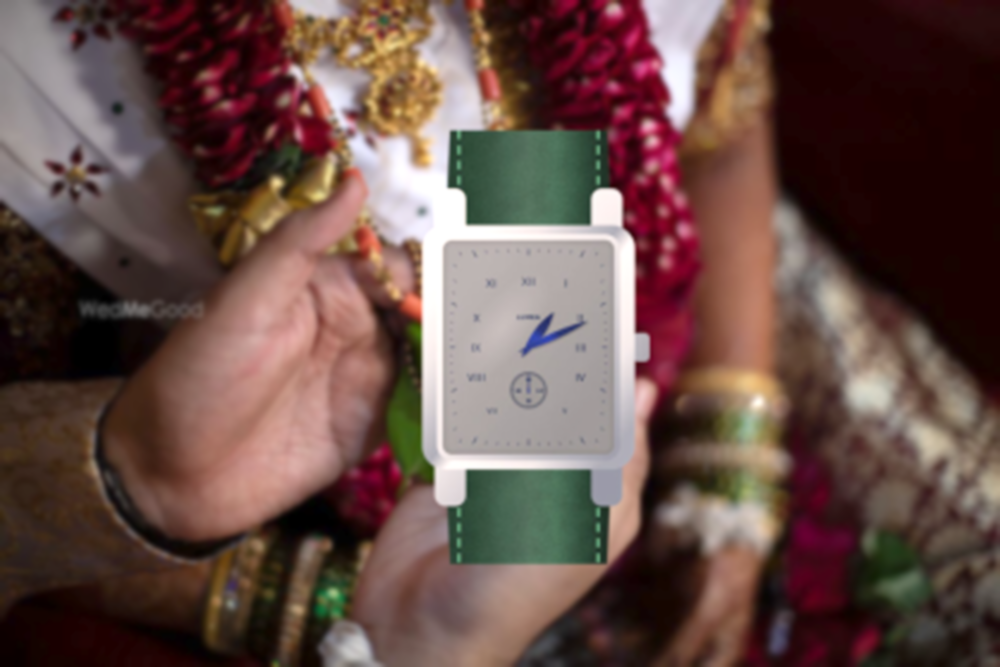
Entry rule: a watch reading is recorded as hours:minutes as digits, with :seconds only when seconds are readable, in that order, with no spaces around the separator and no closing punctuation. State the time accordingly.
1:11
